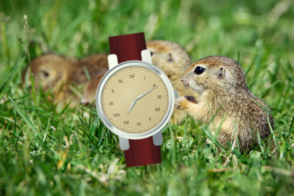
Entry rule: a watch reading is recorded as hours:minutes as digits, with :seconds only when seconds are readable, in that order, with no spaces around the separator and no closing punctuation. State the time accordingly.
7:11
